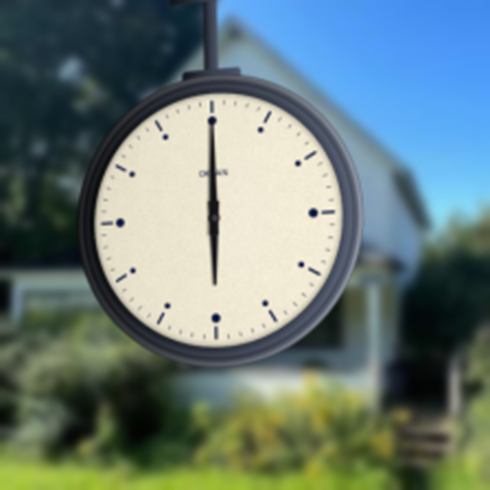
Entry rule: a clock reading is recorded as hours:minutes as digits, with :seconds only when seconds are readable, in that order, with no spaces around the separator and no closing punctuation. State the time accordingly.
6:00
